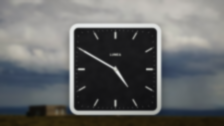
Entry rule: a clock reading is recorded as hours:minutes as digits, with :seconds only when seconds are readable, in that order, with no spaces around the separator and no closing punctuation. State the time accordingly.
4:50
